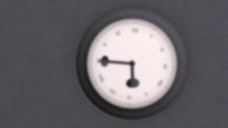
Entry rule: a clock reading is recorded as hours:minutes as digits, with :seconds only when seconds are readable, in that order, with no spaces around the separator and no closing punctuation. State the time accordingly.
5:45
